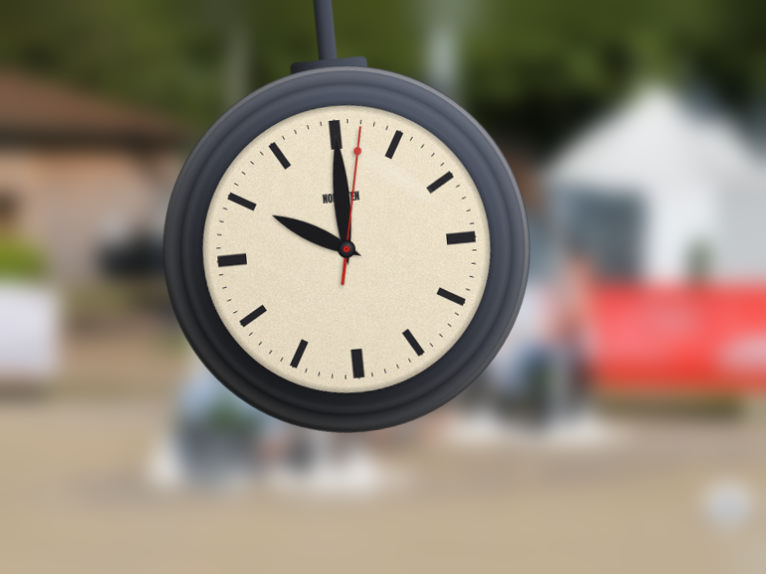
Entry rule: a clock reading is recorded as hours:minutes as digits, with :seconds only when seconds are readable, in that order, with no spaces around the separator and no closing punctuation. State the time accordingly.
10:00:02
